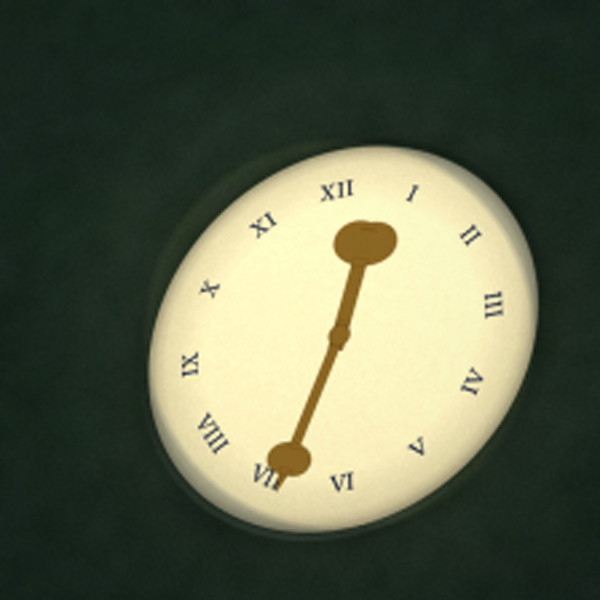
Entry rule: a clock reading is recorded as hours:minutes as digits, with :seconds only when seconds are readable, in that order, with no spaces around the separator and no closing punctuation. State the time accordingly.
12:34
